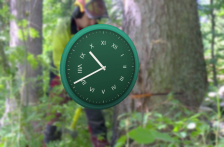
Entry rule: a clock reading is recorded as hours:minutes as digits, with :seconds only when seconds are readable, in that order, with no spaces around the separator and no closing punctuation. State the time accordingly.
9:36
